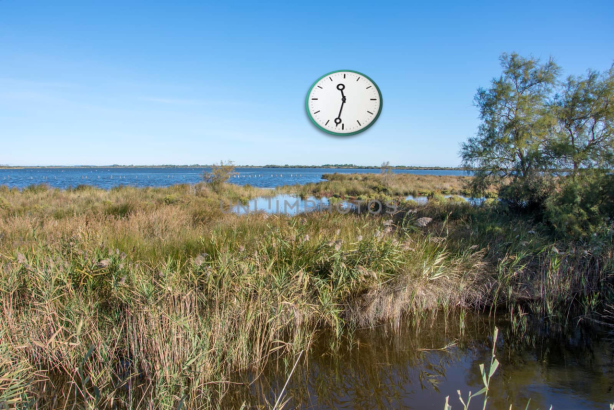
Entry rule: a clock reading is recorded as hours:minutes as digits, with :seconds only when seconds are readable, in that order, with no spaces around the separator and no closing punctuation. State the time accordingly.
11:32
